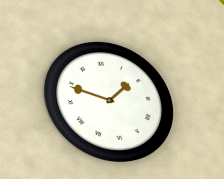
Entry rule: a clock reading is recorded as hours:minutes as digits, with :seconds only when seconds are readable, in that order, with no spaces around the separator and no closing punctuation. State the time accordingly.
1:49
